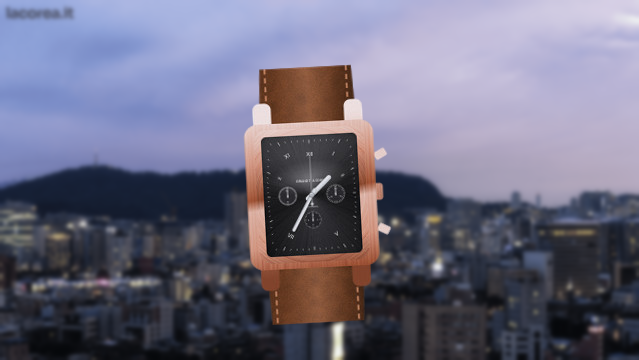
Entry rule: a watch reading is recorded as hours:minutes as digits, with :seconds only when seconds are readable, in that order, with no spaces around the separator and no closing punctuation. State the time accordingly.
1:35
